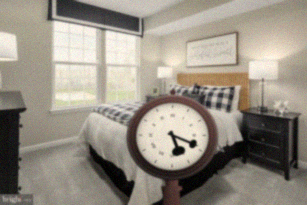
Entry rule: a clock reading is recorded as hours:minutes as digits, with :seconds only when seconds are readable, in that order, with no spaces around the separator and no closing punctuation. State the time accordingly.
5:19
